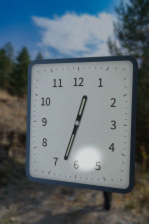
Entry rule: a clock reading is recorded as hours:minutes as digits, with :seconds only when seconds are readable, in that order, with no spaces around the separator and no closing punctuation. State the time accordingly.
12:33
